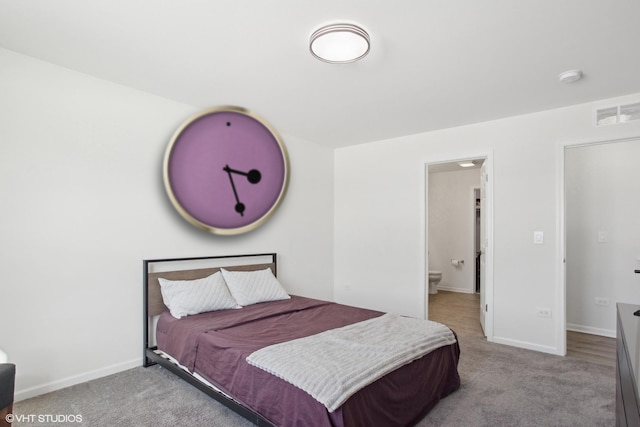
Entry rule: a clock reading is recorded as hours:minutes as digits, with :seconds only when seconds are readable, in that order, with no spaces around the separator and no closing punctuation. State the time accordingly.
3:27
